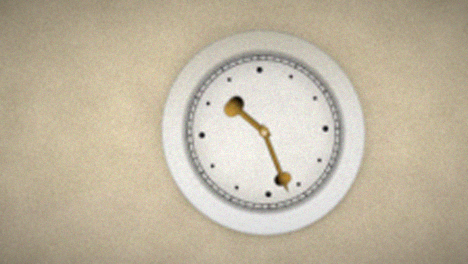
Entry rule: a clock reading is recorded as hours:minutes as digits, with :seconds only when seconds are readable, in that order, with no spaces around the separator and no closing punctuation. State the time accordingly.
10:27
